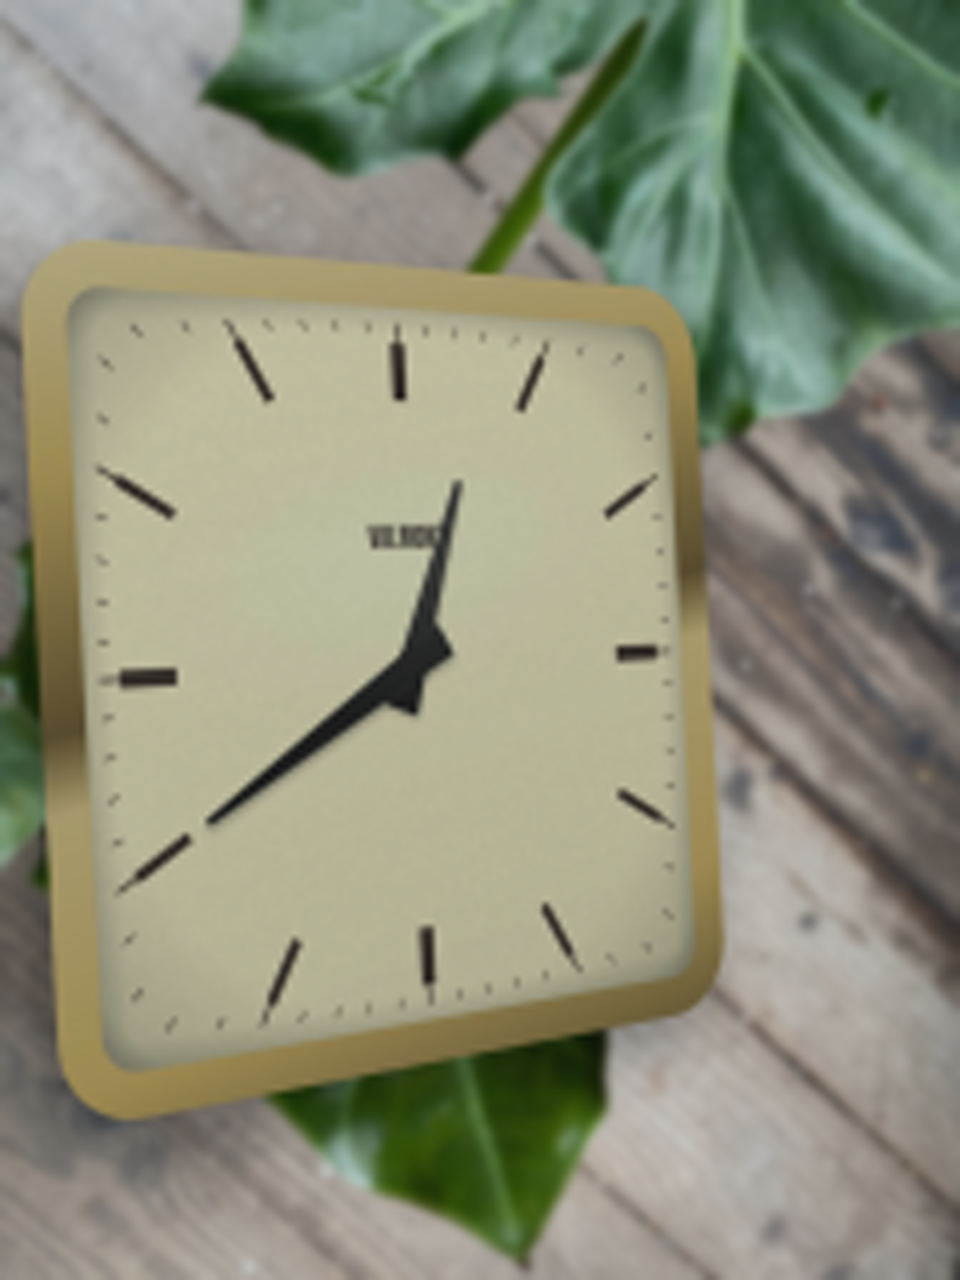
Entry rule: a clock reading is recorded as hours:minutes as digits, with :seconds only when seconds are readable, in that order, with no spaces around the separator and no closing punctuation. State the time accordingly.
12:40
